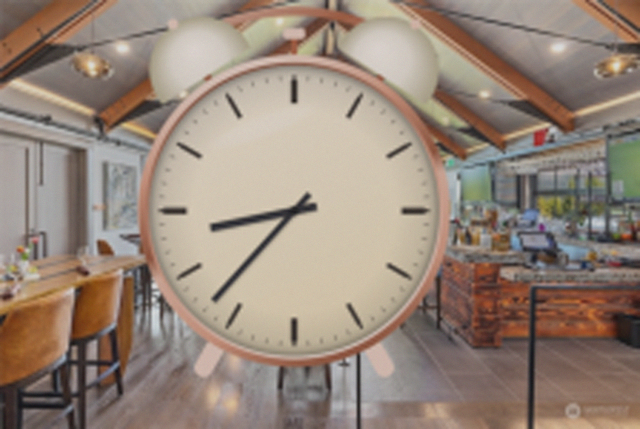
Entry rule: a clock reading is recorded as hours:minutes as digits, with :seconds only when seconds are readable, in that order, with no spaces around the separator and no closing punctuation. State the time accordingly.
8:37
